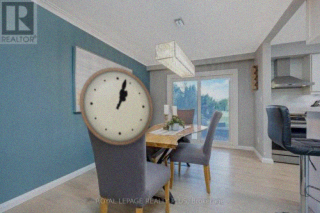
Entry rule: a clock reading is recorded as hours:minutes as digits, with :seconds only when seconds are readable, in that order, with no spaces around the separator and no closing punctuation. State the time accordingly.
1:03
